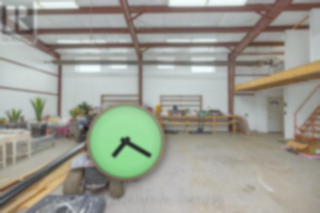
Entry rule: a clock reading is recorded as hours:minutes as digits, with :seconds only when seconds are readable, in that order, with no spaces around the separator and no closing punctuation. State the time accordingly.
7:20
